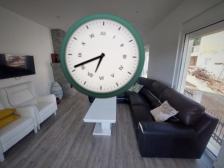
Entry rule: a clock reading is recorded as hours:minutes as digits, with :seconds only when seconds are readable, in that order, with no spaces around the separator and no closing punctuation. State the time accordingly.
6:41
